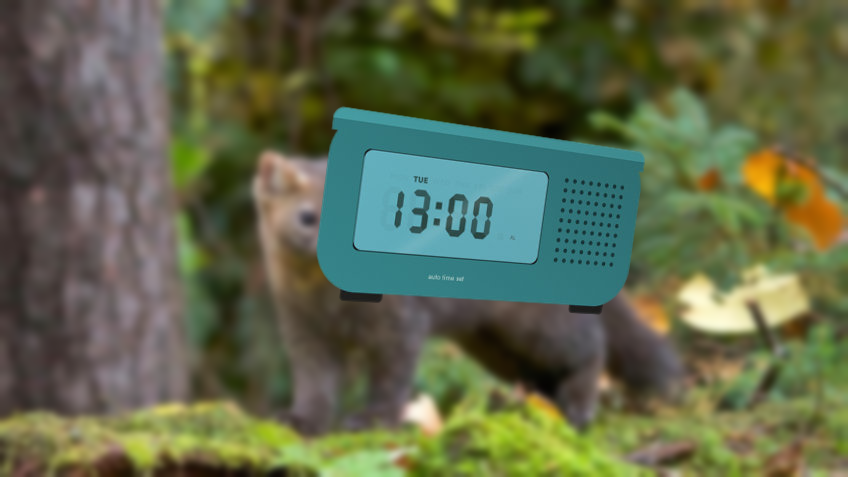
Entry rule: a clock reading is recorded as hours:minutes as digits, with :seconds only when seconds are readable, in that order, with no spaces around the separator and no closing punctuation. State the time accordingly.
13:00
